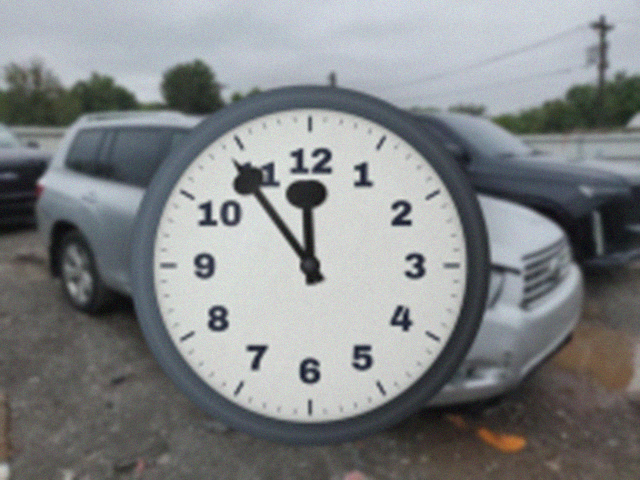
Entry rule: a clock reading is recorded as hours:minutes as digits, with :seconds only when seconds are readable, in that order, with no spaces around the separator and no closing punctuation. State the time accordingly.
11:54
